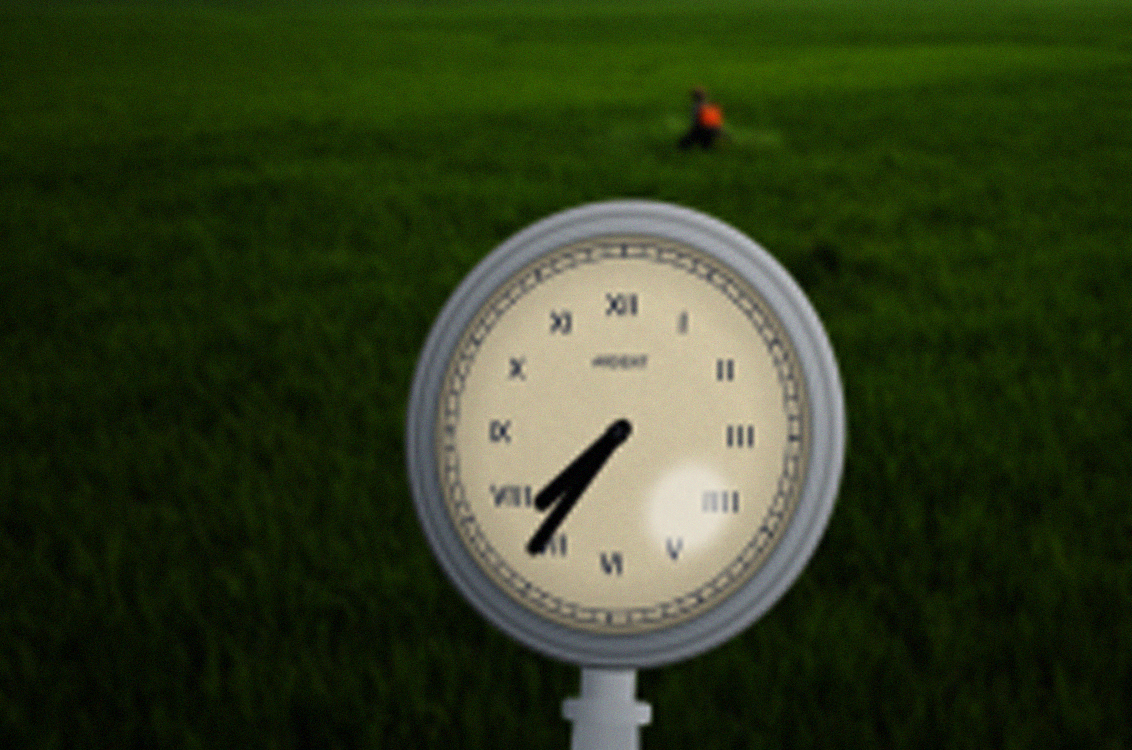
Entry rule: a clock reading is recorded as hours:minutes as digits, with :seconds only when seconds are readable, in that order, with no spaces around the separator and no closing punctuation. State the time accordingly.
7:36
